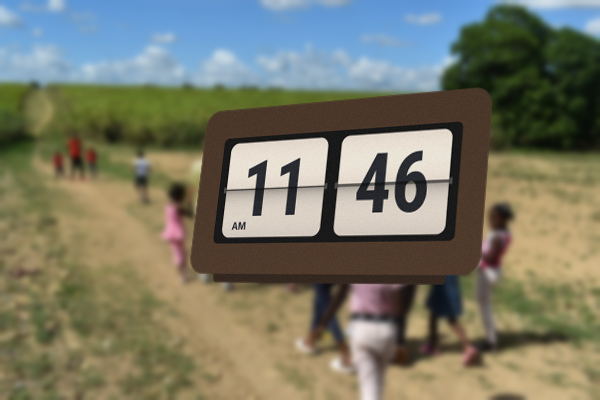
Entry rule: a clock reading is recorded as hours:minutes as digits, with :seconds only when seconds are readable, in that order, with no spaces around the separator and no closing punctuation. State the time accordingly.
11:46
